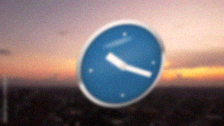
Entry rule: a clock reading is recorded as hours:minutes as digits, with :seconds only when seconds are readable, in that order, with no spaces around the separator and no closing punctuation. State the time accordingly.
10:19
